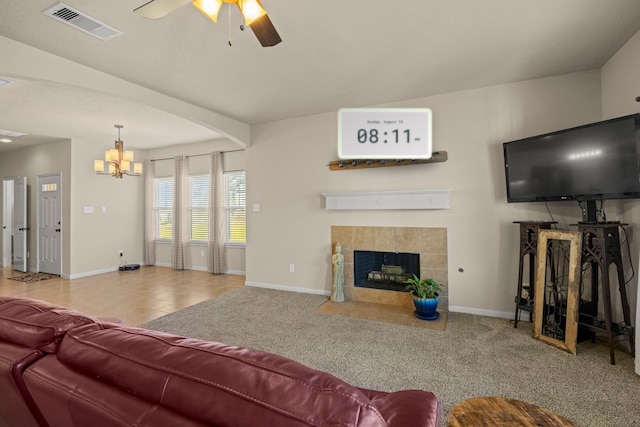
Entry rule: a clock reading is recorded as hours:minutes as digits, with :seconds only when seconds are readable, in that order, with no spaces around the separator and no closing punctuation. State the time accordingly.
8:11
